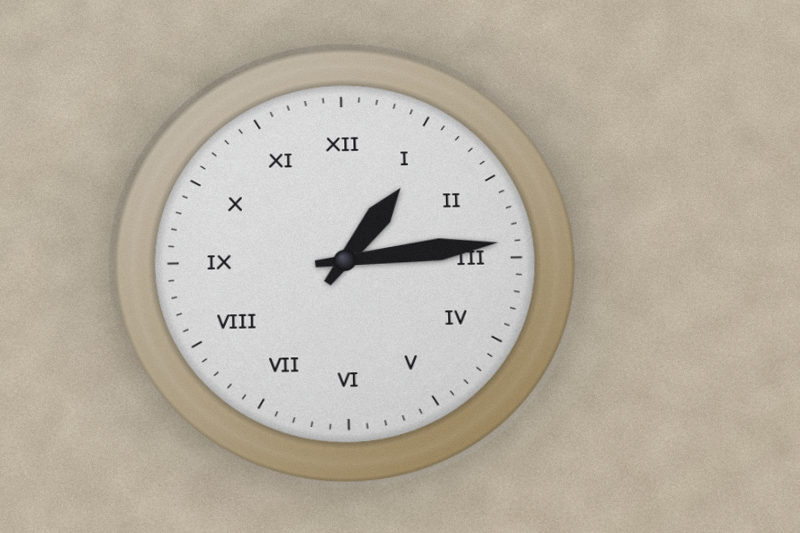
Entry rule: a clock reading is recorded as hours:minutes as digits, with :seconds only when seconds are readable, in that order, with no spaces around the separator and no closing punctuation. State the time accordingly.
1:14
